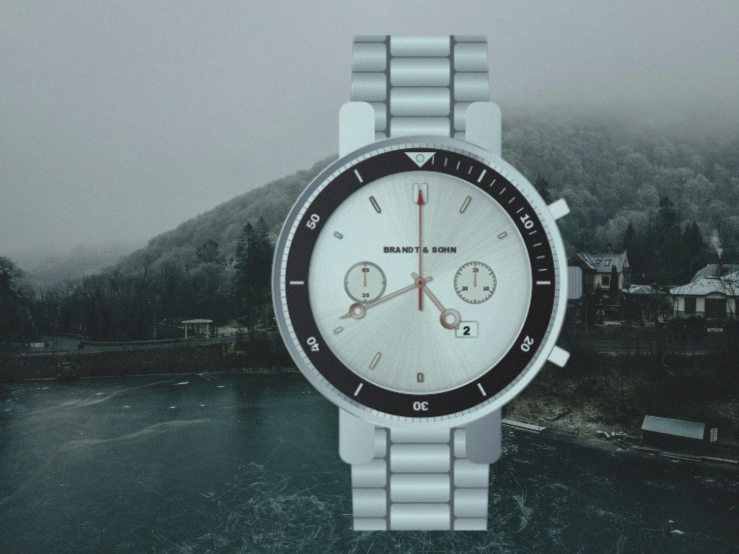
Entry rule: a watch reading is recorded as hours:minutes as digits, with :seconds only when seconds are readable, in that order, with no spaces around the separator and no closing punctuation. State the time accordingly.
4:41
